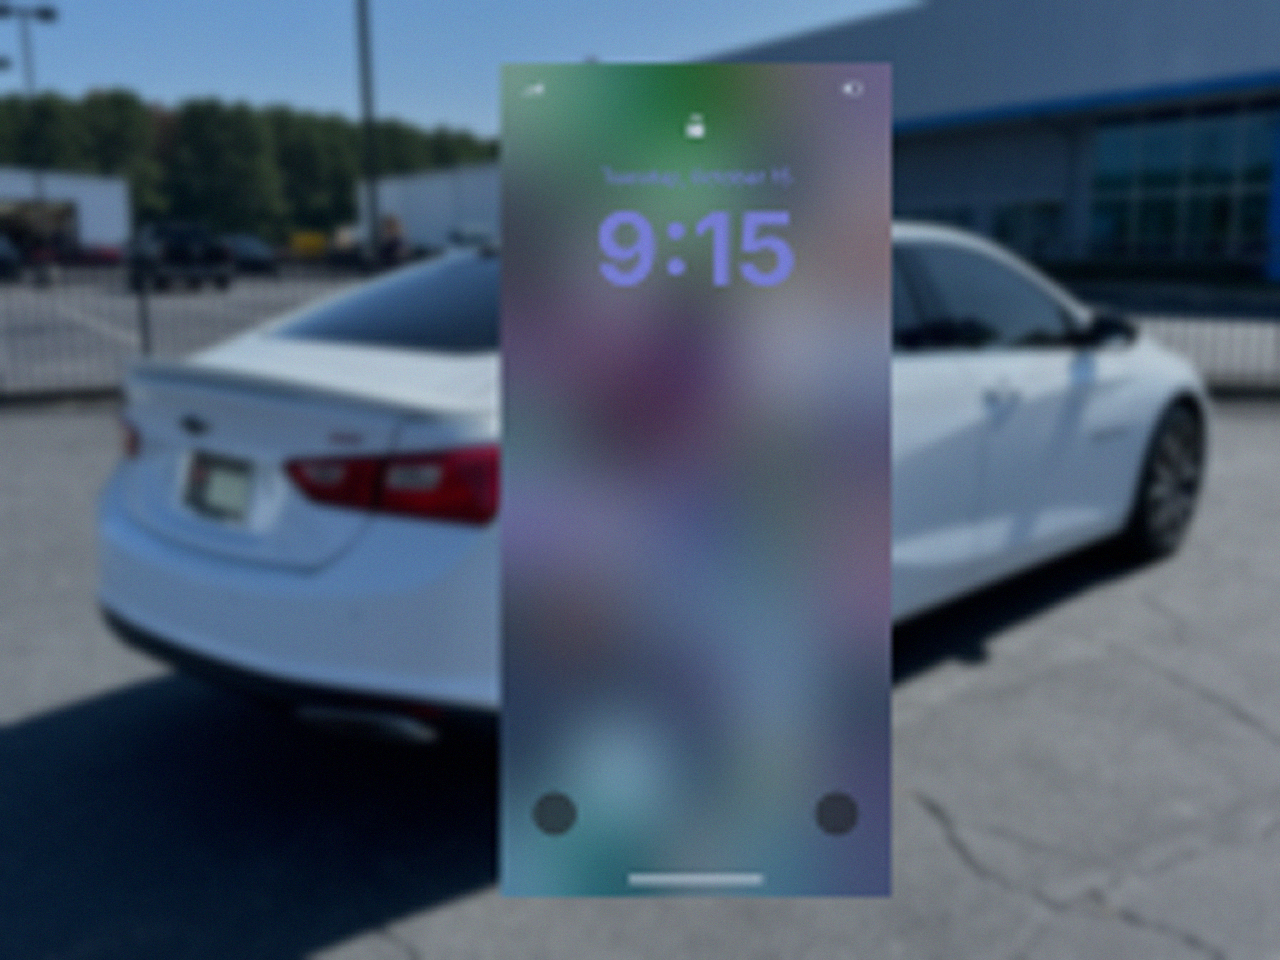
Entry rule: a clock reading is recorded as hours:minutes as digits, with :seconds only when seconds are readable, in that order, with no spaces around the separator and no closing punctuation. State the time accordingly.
9:15
